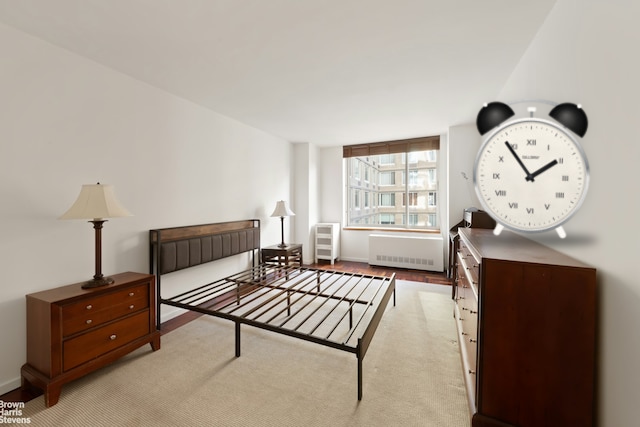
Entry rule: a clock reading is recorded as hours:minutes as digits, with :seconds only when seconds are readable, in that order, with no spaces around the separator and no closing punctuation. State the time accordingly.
1:54
